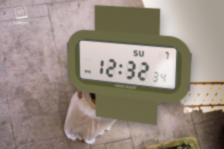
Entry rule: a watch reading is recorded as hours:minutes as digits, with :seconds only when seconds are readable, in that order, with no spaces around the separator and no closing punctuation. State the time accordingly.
12:32:34
